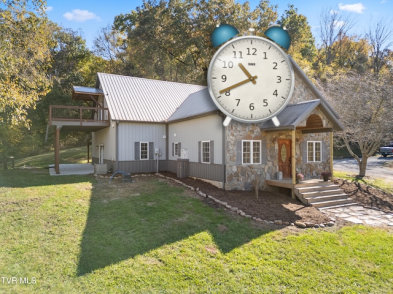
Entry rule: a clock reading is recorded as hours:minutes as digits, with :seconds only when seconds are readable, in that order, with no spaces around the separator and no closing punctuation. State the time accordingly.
10:41
